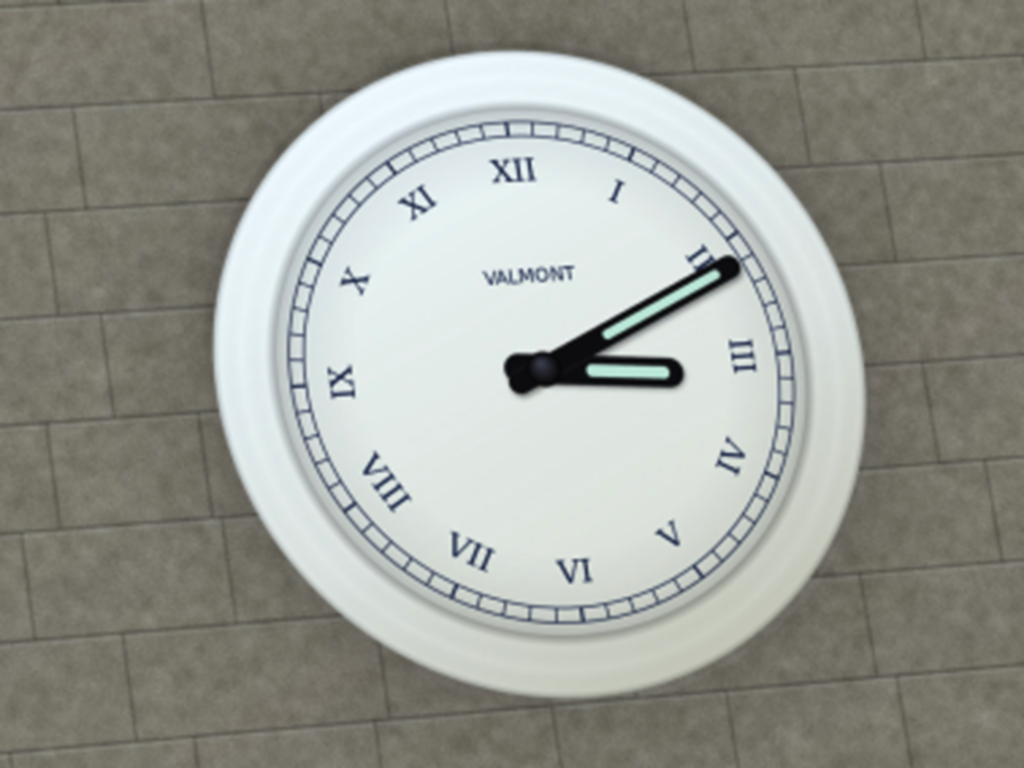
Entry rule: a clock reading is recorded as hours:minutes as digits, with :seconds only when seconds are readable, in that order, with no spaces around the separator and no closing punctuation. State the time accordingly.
3:11
